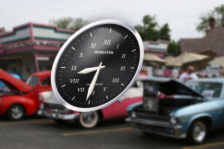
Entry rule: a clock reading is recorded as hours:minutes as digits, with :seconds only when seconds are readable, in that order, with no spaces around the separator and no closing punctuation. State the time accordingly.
8:31
